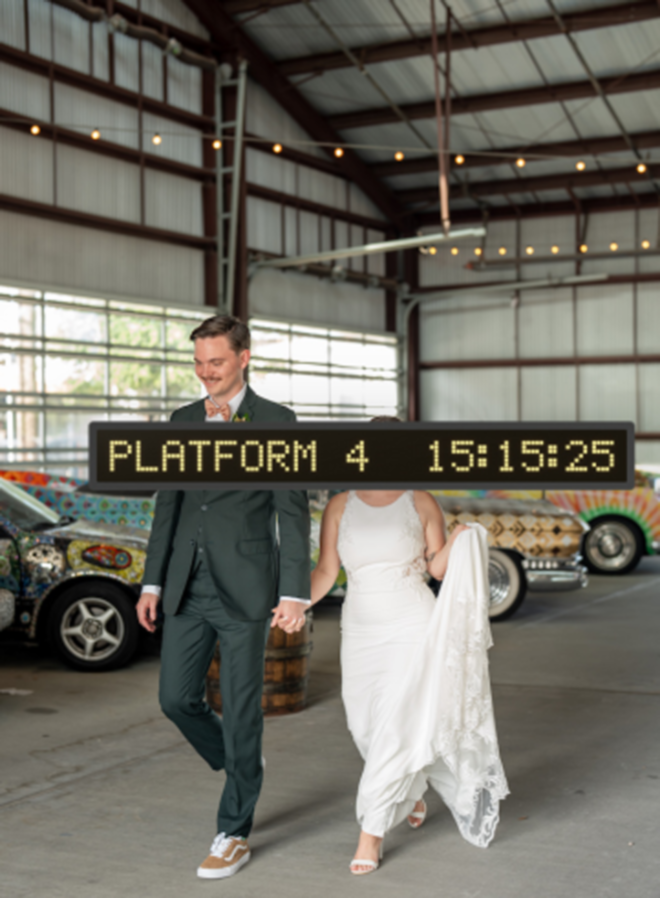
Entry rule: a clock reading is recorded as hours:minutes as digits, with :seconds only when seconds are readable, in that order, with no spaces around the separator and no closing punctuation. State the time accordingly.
15:15:25
